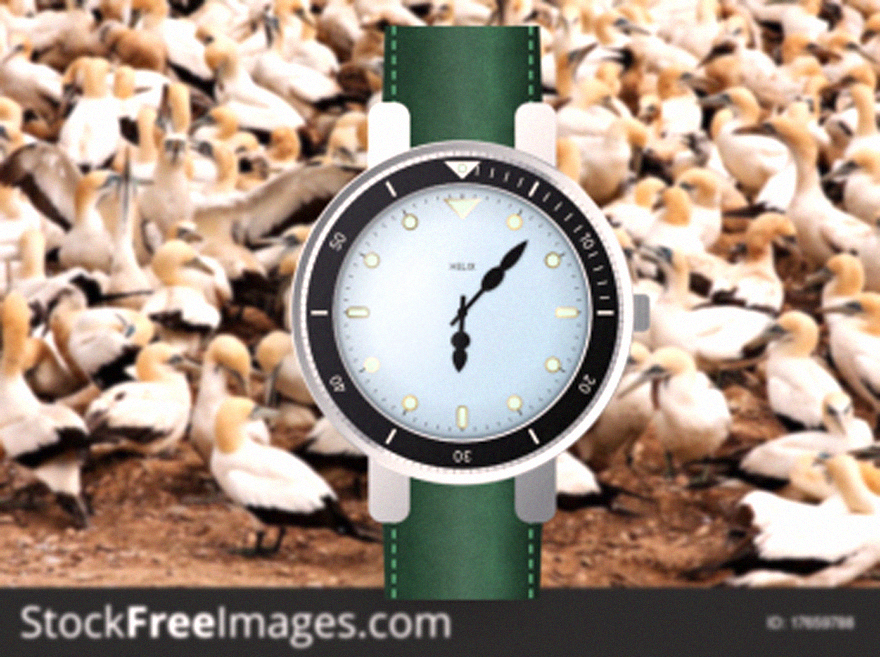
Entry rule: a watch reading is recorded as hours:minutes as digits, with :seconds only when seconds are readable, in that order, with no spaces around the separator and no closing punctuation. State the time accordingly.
6:07
